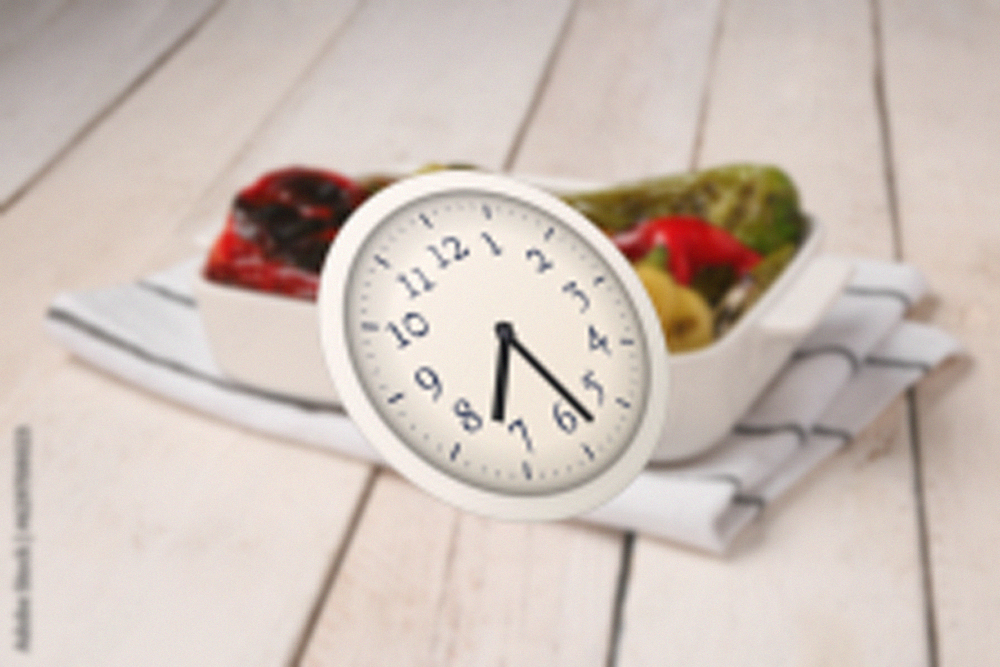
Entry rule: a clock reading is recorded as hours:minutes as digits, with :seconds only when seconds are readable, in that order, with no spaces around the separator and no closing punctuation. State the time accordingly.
7:28
